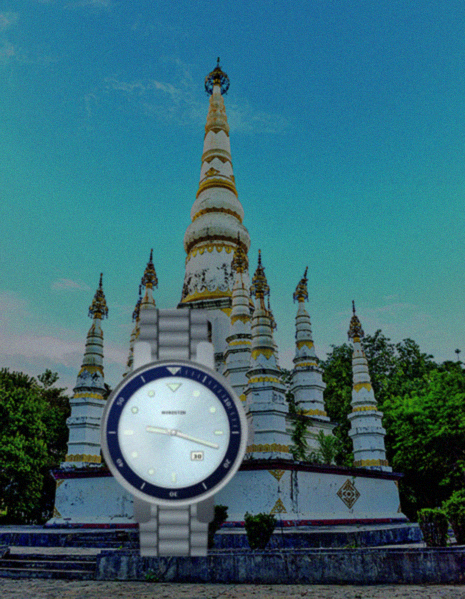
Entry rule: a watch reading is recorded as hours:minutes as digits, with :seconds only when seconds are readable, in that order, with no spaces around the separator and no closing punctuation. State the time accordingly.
9:18
